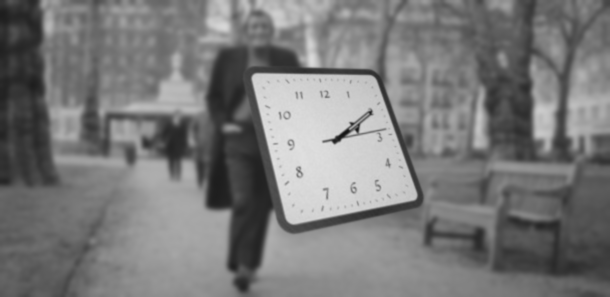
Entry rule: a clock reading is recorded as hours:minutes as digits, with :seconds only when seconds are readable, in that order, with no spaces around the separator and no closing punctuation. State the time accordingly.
2:10:14
